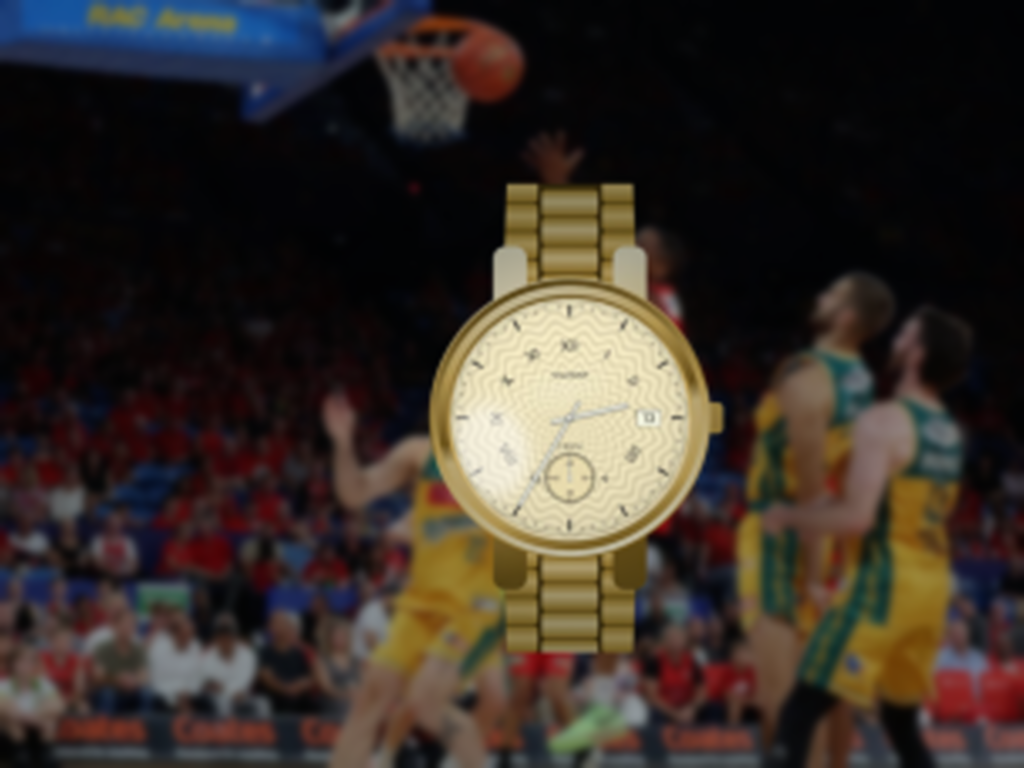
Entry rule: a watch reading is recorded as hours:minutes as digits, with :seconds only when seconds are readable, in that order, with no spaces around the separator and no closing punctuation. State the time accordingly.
2:35
